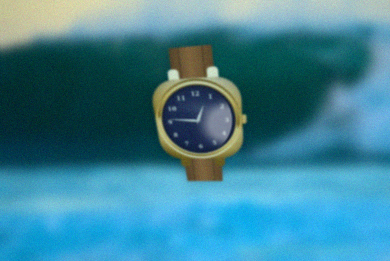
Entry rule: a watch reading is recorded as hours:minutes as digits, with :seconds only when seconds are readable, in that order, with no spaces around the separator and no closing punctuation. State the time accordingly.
12:46
